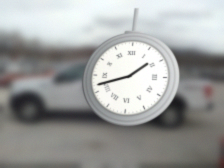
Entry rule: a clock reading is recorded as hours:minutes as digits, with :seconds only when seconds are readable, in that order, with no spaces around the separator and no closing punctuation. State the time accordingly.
1:42
